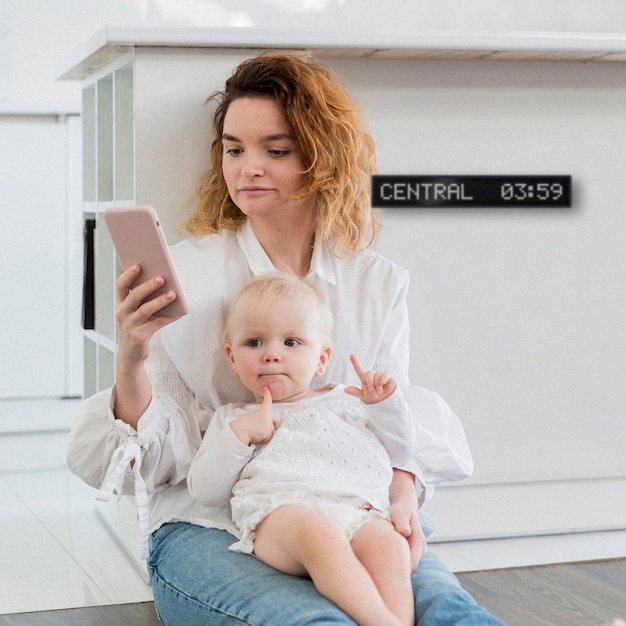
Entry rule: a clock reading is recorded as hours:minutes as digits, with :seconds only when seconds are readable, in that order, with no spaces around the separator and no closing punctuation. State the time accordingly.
3:59
